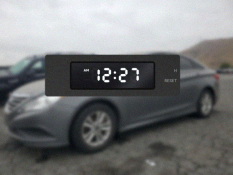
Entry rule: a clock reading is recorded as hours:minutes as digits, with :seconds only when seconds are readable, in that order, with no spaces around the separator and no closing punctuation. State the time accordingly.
12:27
